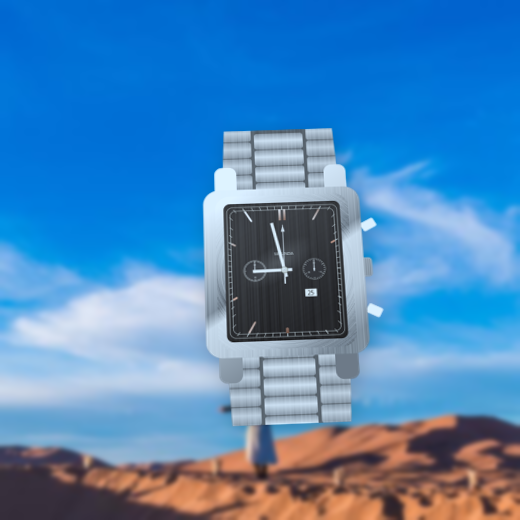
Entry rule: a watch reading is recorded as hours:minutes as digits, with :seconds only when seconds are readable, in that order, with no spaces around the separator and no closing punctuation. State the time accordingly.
8:58
